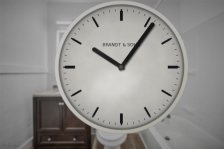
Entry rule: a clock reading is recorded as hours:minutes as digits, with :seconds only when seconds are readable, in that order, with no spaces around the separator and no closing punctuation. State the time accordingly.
10:06
